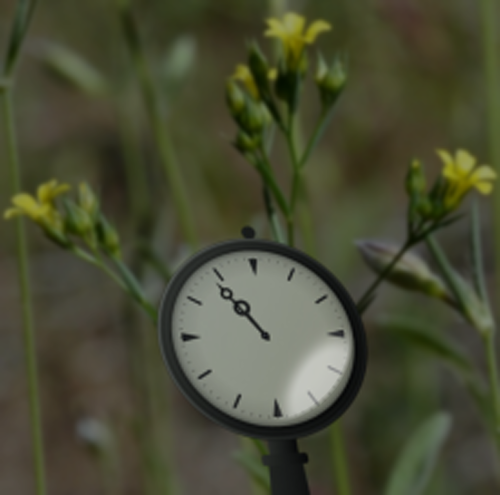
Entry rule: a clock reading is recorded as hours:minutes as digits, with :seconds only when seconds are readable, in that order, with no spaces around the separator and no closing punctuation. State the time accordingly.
10:54
